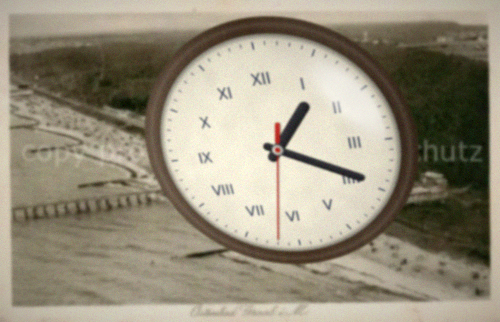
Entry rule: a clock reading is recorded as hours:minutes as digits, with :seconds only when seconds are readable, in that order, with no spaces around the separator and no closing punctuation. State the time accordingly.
1:19:32
